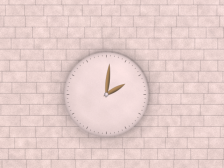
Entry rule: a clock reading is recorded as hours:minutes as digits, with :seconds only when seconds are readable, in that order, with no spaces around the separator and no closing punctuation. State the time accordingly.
2:01
